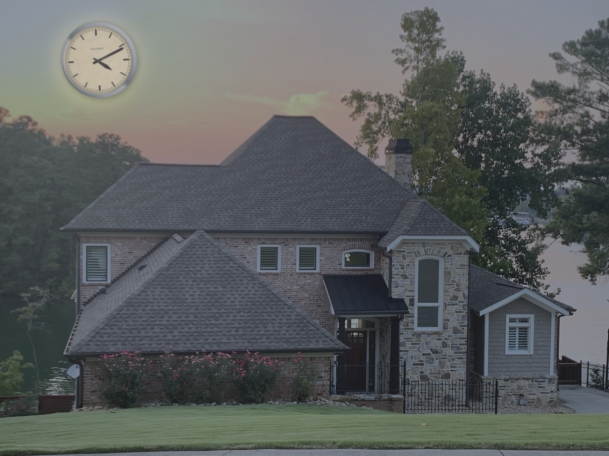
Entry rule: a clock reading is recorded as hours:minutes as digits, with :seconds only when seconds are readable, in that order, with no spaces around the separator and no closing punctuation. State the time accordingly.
4:11
